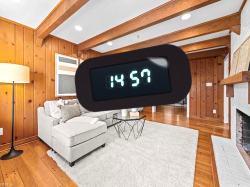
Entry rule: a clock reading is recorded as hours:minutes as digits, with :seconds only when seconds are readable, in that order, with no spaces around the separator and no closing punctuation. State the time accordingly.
14:57
